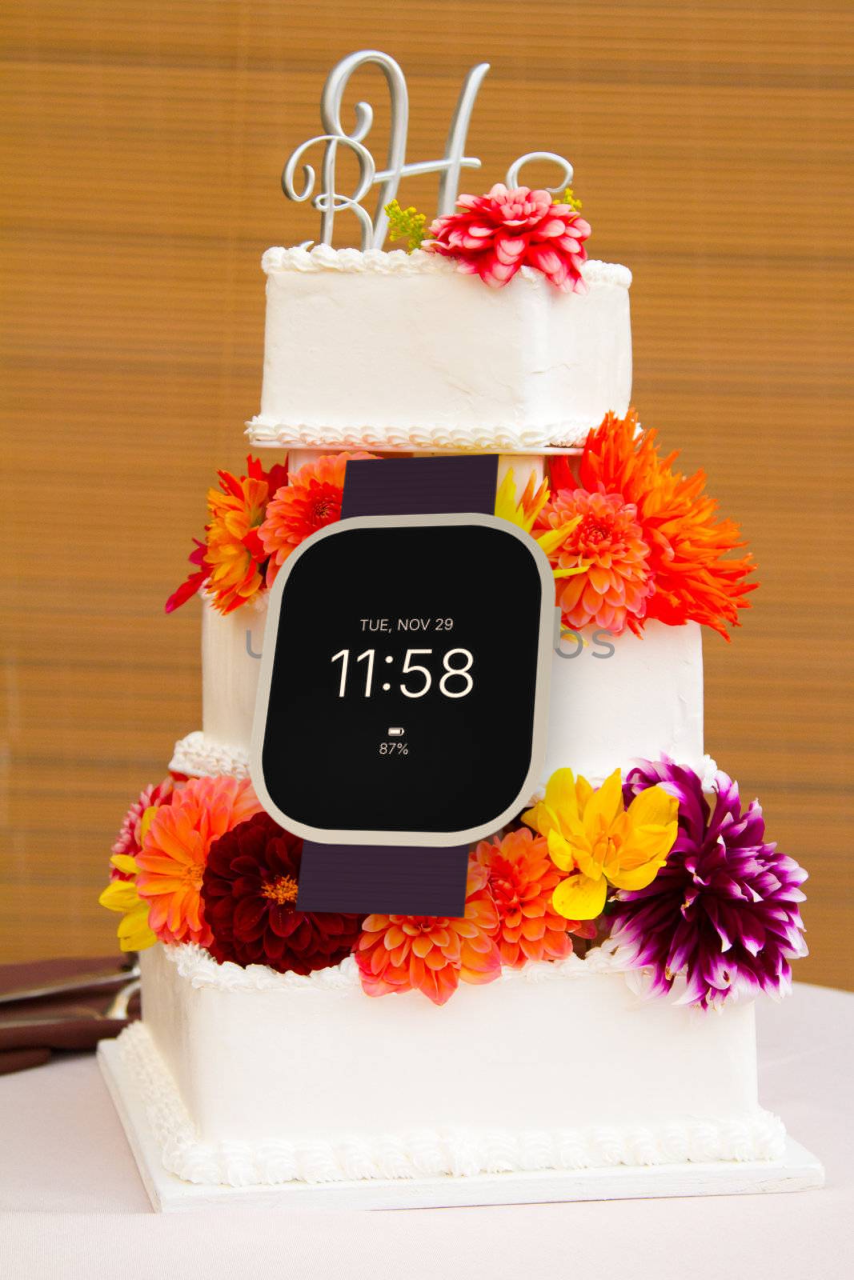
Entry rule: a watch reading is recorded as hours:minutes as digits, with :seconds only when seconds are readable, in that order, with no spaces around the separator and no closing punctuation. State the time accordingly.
11:58
